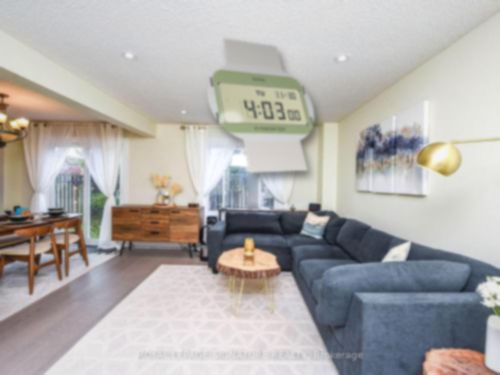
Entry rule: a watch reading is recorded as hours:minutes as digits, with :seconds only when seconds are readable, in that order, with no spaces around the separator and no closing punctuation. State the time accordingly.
4:03
